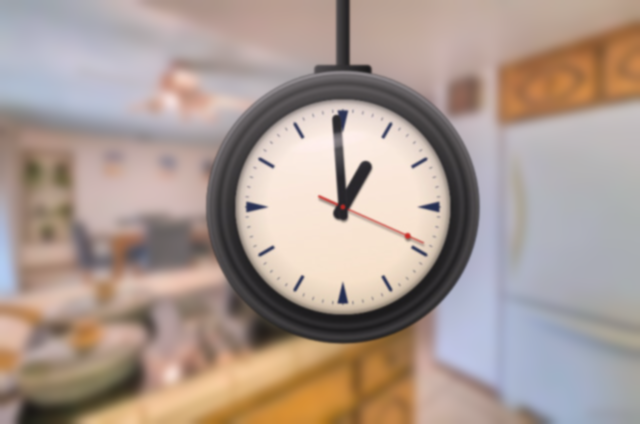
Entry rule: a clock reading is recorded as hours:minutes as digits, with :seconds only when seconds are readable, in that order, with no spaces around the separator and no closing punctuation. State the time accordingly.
12:59:19
